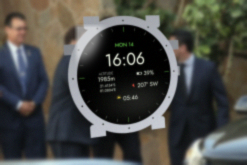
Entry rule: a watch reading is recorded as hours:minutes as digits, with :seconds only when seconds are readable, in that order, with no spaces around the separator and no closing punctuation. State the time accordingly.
16:06
